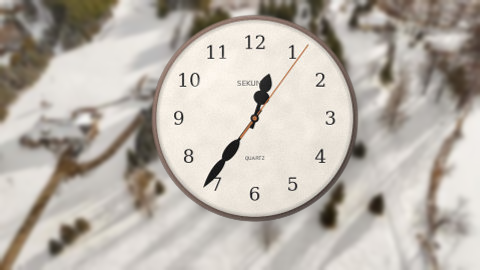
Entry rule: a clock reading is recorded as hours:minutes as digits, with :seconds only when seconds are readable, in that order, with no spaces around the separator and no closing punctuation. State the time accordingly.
12:36:06
